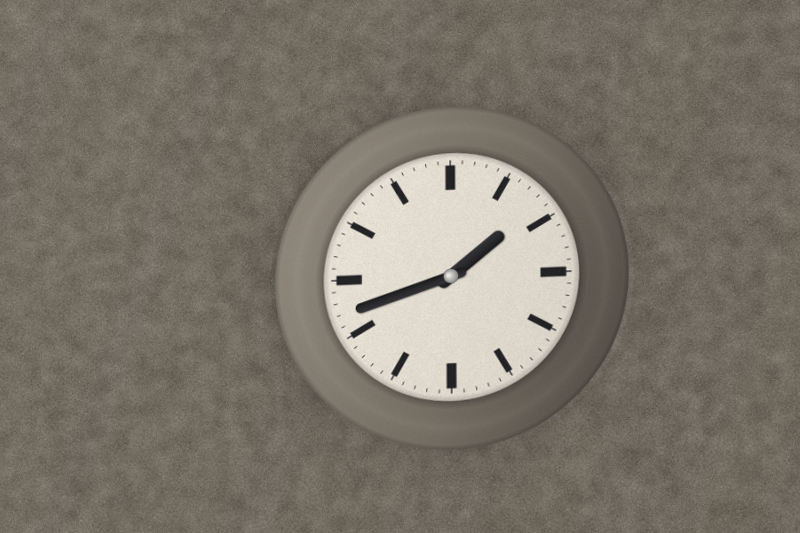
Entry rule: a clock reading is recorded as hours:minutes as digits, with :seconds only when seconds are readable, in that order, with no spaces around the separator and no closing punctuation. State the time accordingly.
1:42
